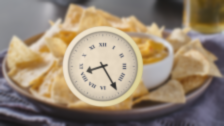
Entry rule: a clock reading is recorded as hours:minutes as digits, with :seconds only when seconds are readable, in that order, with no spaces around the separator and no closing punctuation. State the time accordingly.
8:25
